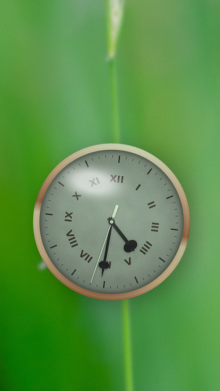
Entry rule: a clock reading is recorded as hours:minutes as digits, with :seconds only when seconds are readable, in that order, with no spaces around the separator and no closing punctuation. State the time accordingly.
4:30:32
